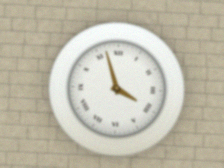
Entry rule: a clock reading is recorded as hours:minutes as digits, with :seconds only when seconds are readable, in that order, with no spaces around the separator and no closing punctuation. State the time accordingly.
3:57
